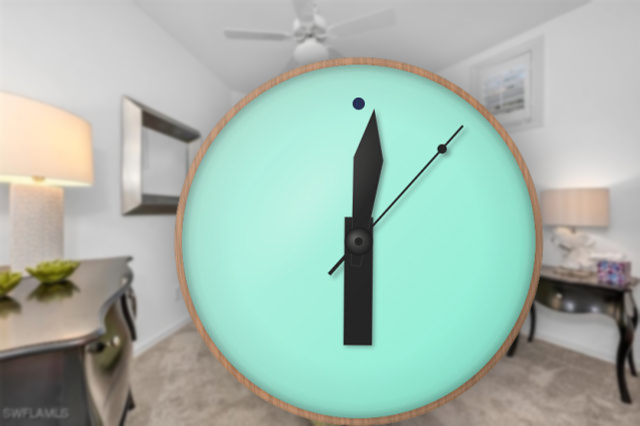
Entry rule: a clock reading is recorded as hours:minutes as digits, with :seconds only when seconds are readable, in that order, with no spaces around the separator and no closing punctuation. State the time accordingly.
6:01:07
